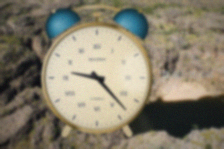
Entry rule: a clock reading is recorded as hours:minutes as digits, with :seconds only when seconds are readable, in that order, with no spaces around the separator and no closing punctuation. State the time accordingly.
9:23
